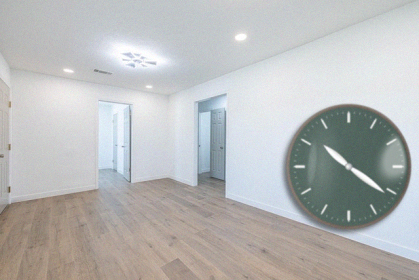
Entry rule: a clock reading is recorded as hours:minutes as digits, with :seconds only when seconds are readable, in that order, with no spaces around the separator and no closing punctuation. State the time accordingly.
10:21
